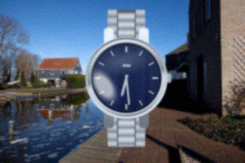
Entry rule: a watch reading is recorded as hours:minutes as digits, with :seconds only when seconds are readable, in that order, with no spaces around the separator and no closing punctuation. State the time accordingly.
6:29
